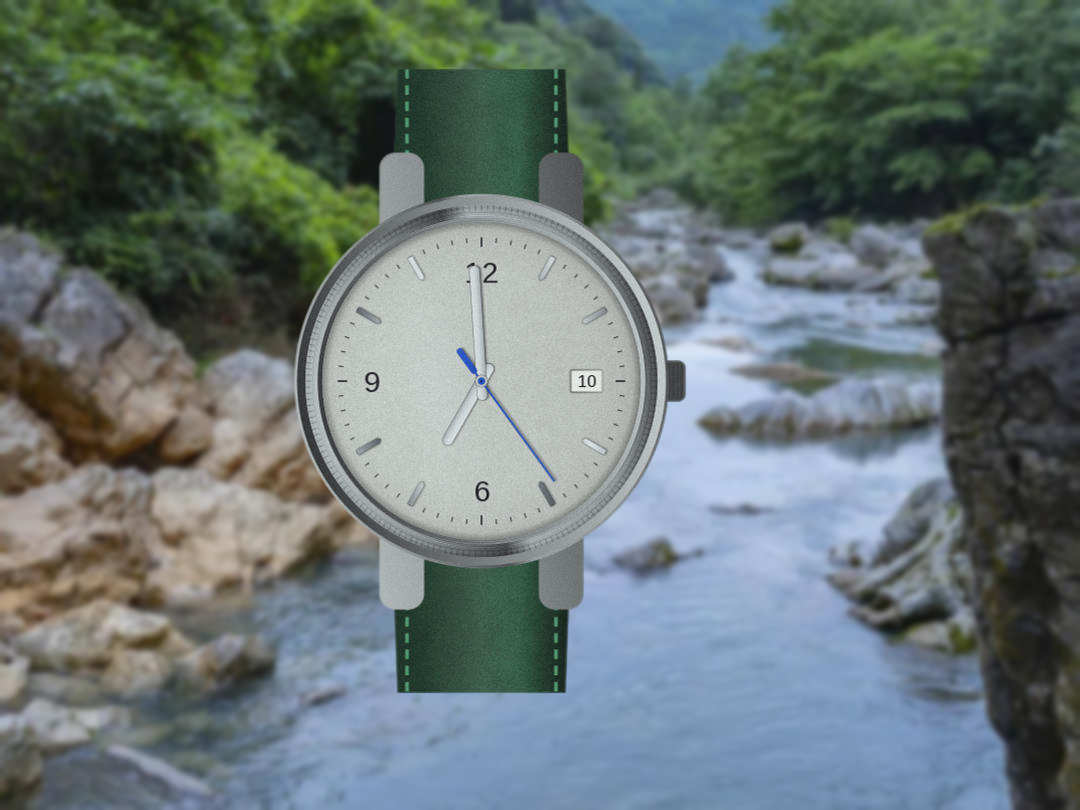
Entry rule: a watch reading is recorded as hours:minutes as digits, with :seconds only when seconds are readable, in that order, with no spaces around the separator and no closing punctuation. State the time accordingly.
6:59:24
